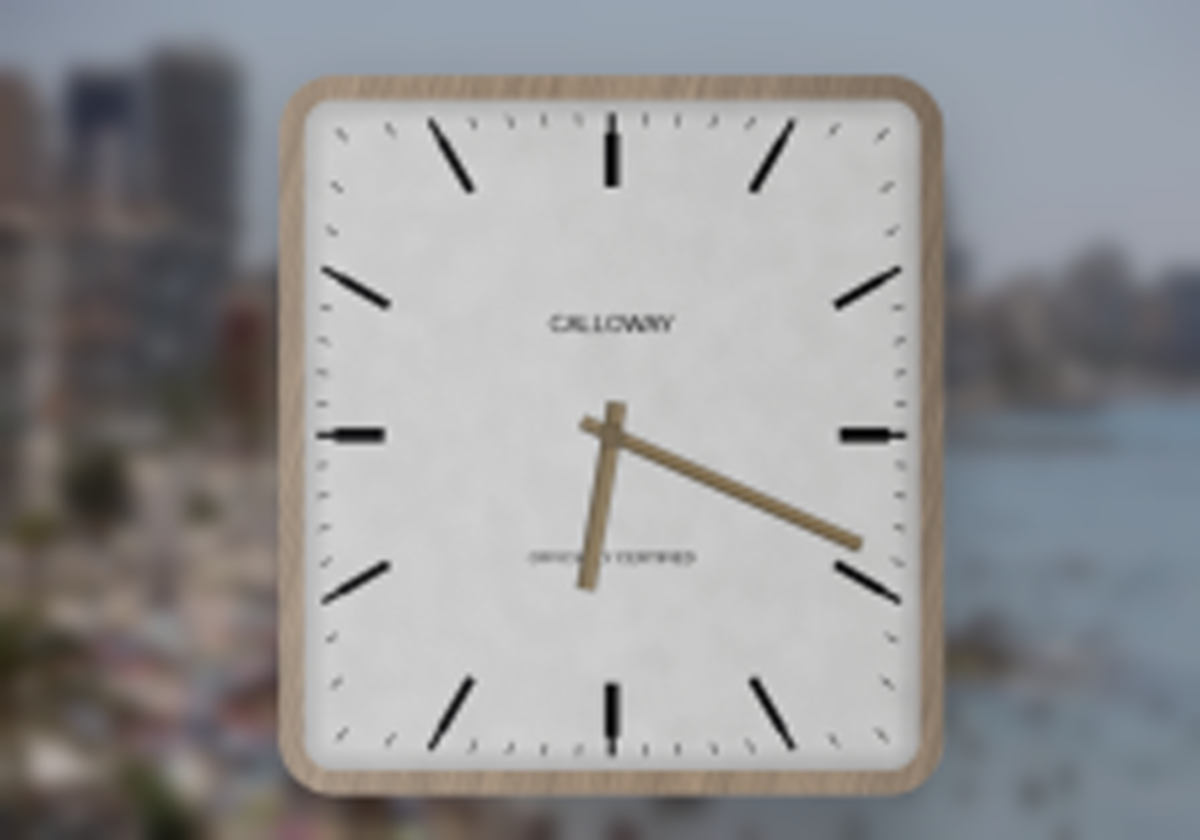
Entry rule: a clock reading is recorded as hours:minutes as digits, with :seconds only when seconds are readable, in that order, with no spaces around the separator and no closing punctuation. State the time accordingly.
6:19
